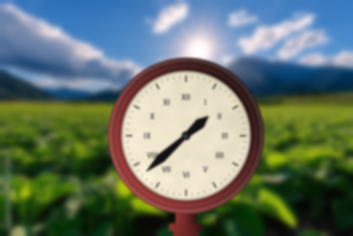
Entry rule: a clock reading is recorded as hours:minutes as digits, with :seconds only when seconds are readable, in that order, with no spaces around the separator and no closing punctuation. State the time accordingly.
1:38
